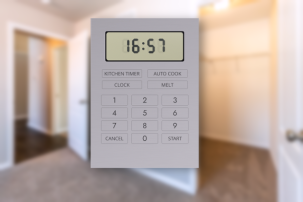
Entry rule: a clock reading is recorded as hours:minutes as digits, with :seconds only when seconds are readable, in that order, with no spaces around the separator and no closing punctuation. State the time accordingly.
16:57
